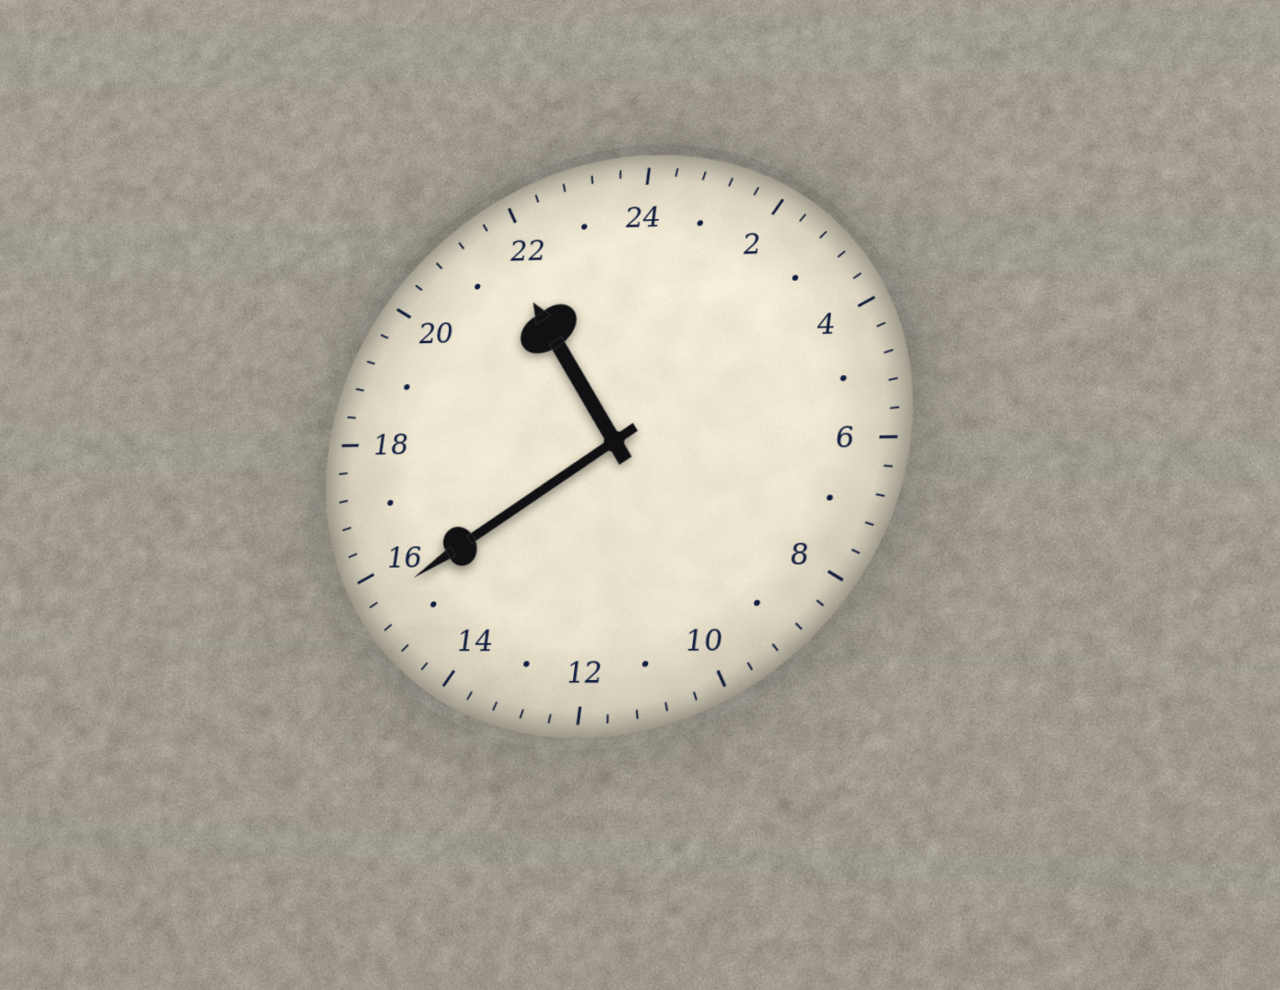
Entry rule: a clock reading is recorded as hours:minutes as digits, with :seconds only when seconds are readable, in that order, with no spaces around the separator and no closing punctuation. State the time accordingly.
21:39
